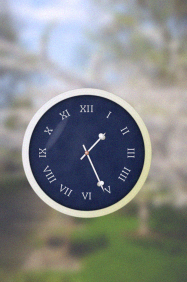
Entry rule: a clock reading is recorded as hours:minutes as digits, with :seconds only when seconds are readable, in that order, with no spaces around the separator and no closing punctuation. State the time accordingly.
1:26
